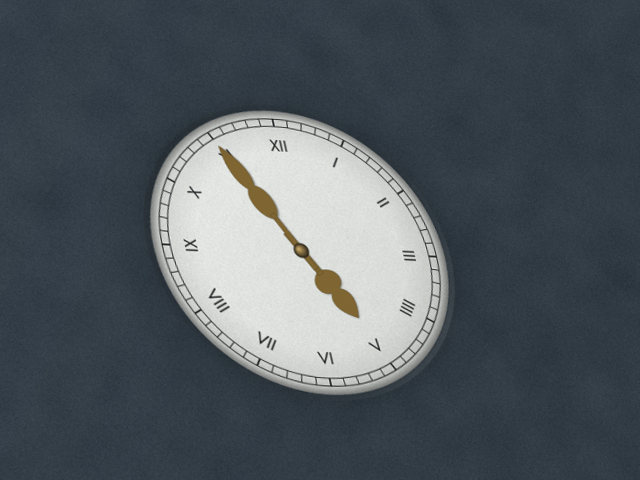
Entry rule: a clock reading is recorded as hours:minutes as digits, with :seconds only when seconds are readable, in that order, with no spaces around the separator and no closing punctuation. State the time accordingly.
4:55
